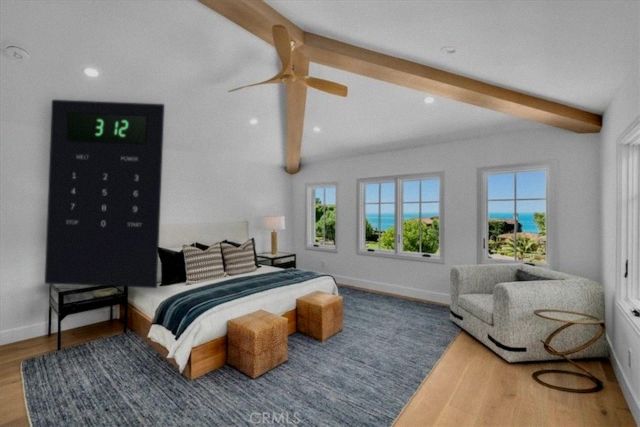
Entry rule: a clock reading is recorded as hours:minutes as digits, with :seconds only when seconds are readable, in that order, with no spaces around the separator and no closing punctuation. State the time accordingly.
3:12
